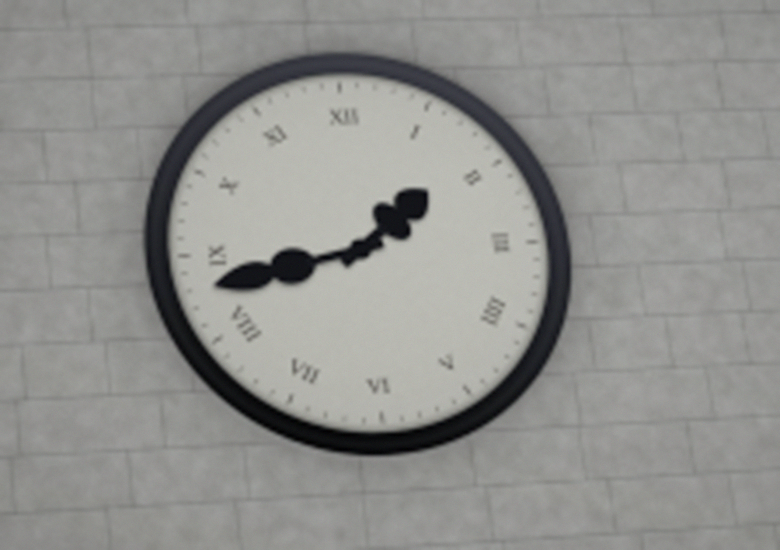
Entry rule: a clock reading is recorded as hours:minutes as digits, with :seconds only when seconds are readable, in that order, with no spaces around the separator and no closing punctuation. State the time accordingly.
1:43
